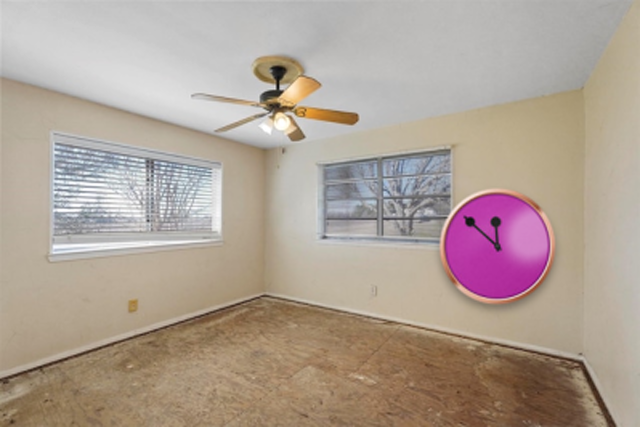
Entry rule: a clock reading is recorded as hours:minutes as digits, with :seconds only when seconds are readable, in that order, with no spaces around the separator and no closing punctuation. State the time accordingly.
11:52
